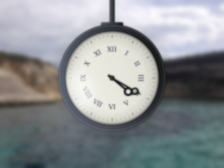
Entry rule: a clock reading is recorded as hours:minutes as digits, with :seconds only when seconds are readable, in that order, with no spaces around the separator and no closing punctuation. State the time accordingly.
4:20
